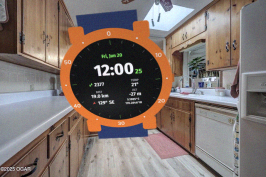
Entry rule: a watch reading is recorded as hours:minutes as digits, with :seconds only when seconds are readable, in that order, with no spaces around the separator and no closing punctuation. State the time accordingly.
12:00
